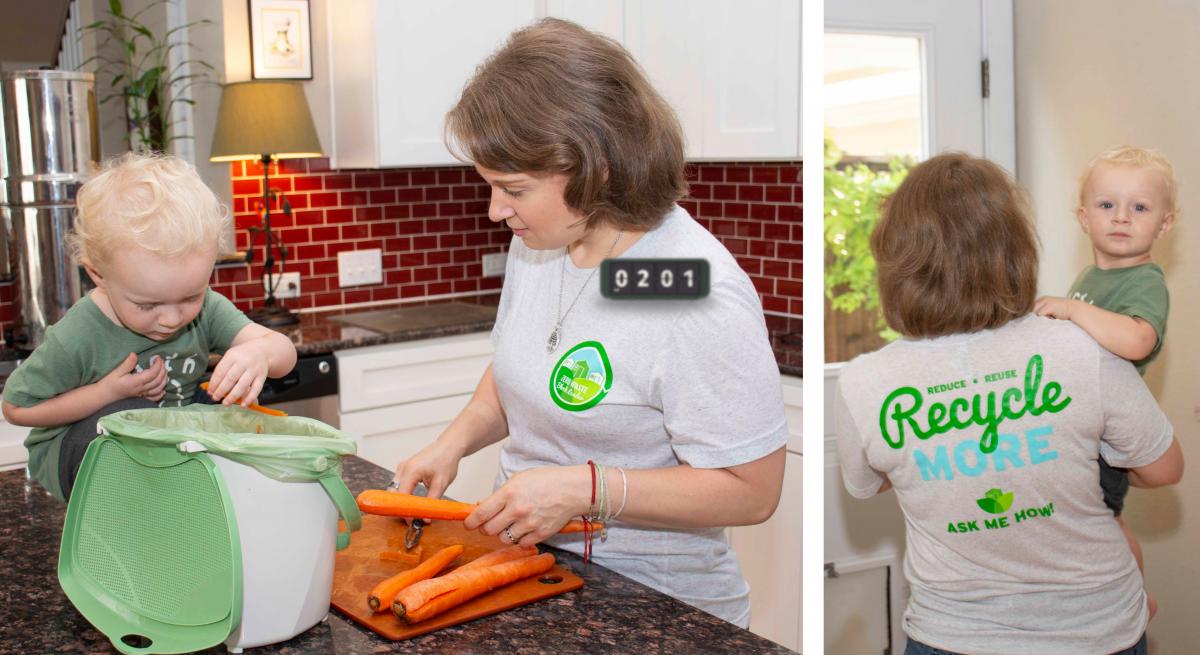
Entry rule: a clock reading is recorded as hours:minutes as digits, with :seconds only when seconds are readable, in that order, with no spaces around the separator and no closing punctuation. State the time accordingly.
2:01
